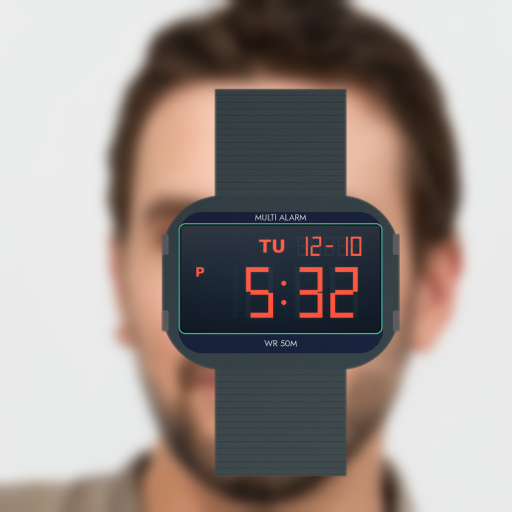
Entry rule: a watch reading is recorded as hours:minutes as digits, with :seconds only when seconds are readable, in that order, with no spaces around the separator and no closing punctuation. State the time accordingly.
5:32
